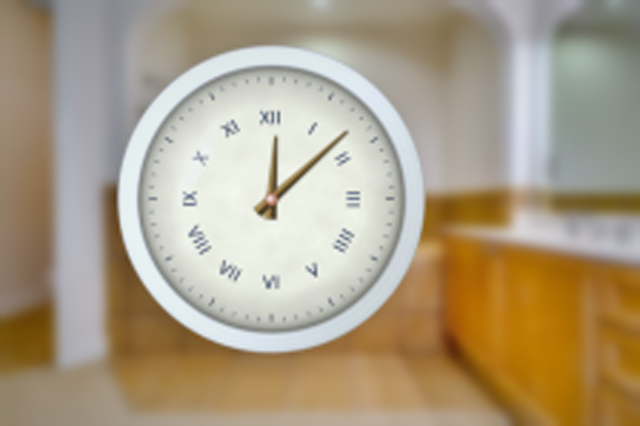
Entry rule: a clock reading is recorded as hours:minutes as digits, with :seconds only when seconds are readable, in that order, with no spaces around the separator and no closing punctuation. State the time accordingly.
12:08
